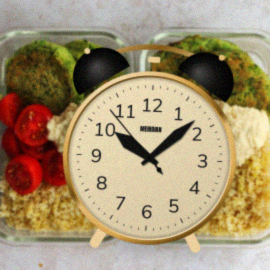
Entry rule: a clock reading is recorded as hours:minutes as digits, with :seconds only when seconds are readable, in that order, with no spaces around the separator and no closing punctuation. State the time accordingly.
10:07:53
